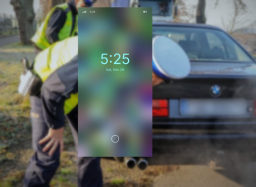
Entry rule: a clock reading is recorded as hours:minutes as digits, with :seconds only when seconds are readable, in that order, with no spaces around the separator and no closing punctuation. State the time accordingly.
5:25
